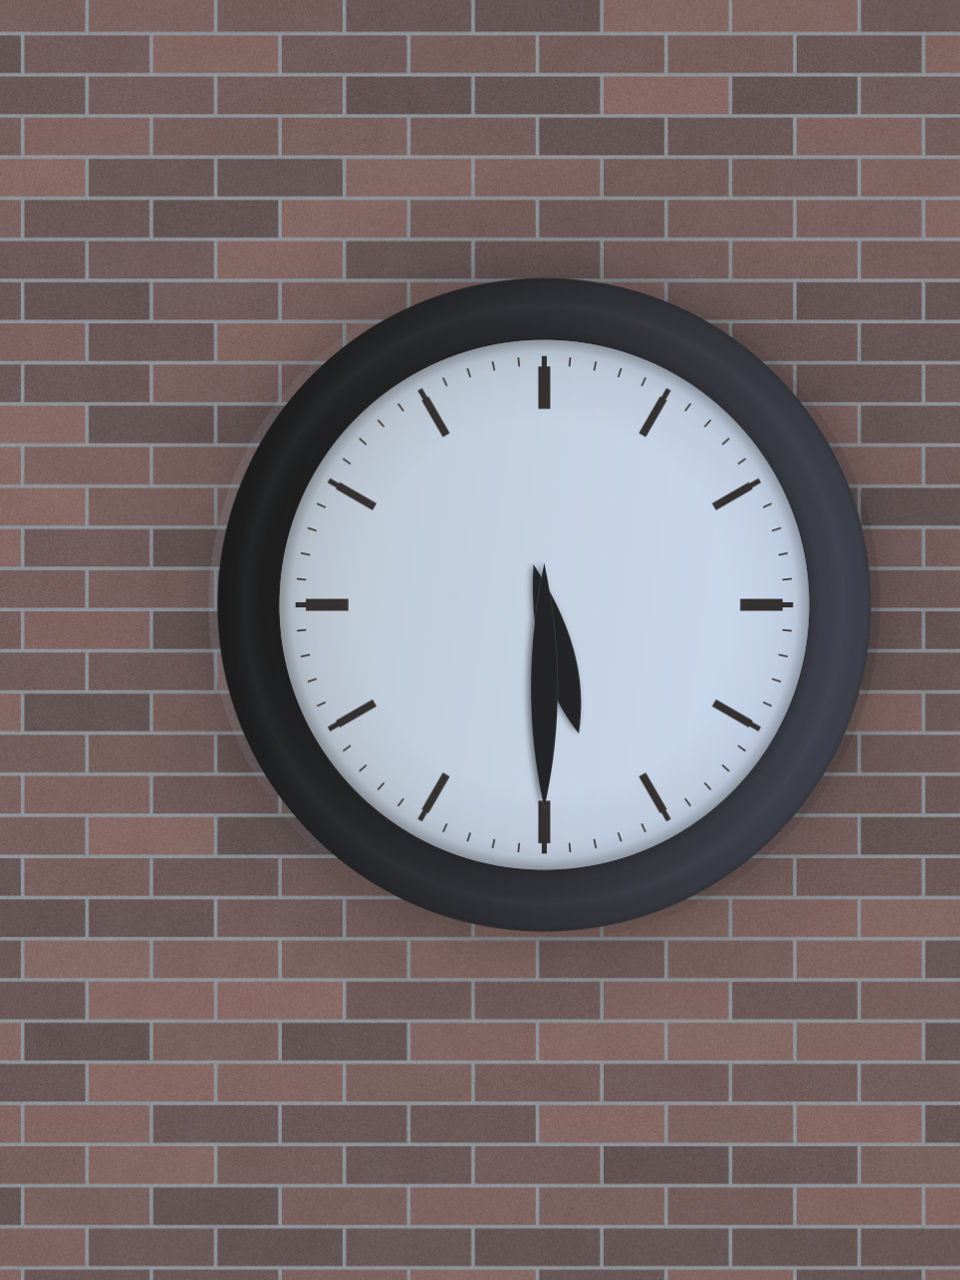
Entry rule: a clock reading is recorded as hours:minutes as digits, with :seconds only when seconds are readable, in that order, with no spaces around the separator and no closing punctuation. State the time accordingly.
5:30
